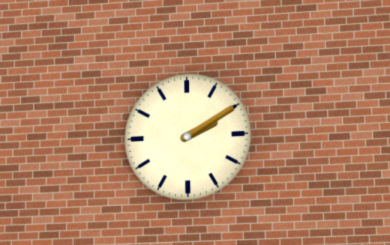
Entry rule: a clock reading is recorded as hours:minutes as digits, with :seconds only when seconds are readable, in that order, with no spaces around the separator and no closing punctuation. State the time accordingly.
2:10
